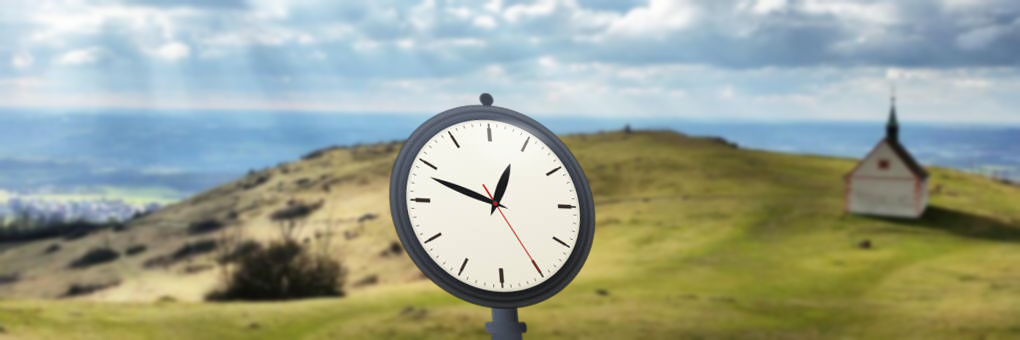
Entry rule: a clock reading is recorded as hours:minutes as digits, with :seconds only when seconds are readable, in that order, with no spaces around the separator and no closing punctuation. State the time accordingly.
12:48:25
